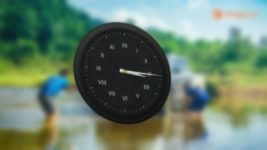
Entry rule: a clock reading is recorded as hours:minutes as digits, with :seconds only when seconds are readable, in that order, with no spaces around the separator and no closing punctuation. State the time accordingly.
3:15
